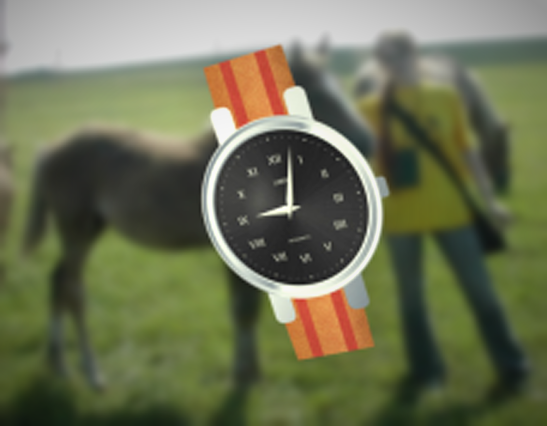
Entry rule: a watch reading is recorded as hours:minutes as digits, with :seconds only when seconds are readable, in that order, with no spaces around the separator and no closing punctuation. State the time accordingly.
9:03
